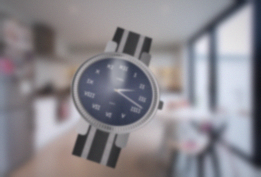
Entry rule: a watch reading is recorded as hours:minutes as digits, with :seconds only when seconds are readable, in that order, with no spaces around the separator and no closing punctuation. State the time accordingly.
2:18
